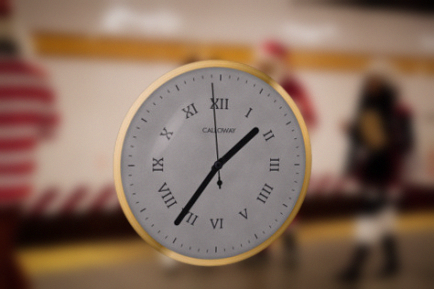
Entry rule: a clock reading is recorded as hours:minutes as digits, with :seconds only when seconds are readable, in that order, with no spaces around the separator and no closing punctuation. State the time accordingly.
1:35:59
